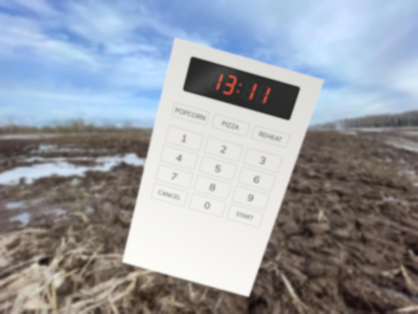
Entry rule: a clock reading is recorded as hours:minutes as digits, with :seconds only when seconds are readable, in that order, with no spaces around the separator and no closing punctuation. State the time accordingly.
13:11
